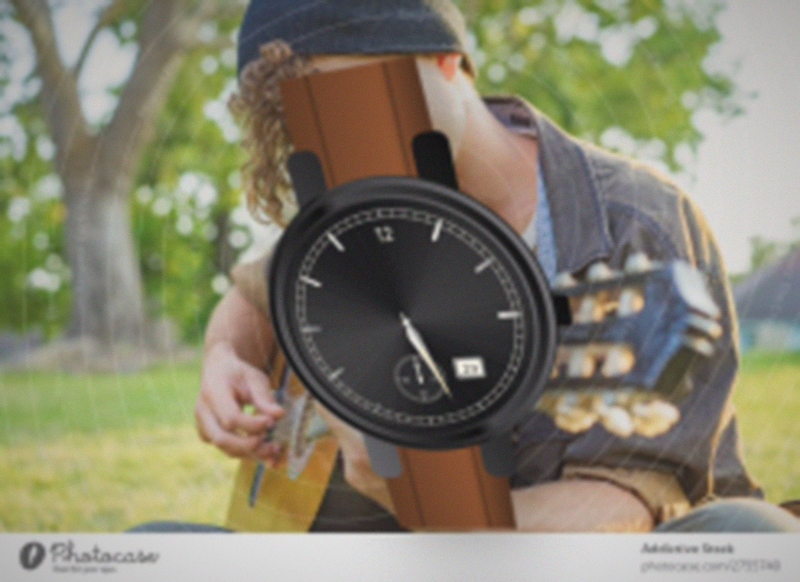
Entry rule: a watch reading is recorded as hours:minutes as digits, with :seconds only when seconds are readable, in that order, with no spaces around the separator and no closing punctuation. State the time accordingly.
5:27
